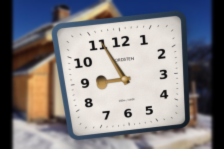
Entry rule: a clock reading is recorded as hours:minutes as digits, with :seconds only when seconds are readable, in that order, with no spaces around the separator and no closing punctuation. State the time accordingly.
8:56
